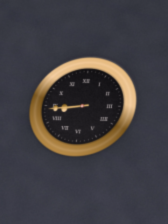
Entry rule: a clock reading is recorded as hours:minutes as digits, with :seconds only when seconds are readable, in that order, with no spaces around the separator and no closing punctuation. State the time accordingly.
8:44
